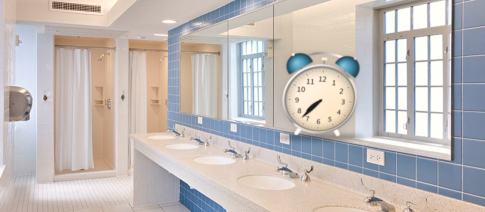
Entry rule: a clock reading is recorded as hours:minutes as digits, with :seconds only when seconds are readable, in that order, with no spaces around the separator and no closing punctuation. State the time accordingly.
7:37
